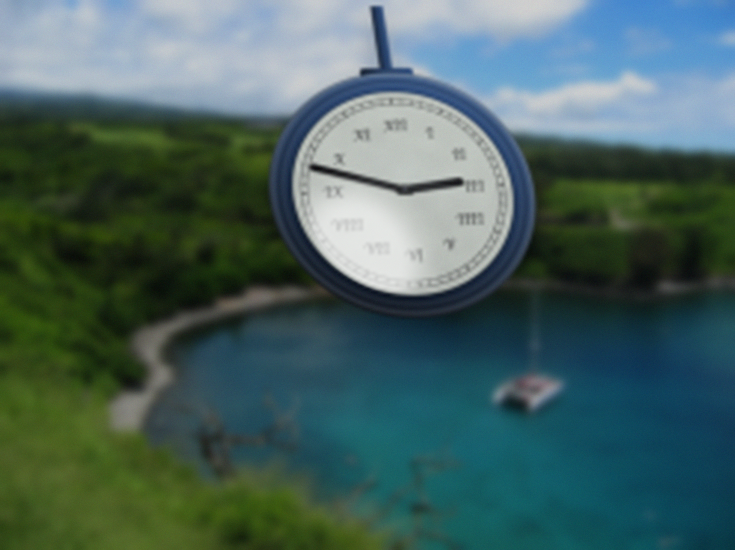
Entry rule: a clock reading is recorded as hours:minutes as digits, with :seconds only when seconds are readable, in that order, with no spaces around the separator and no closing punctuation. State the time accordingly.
2:48
